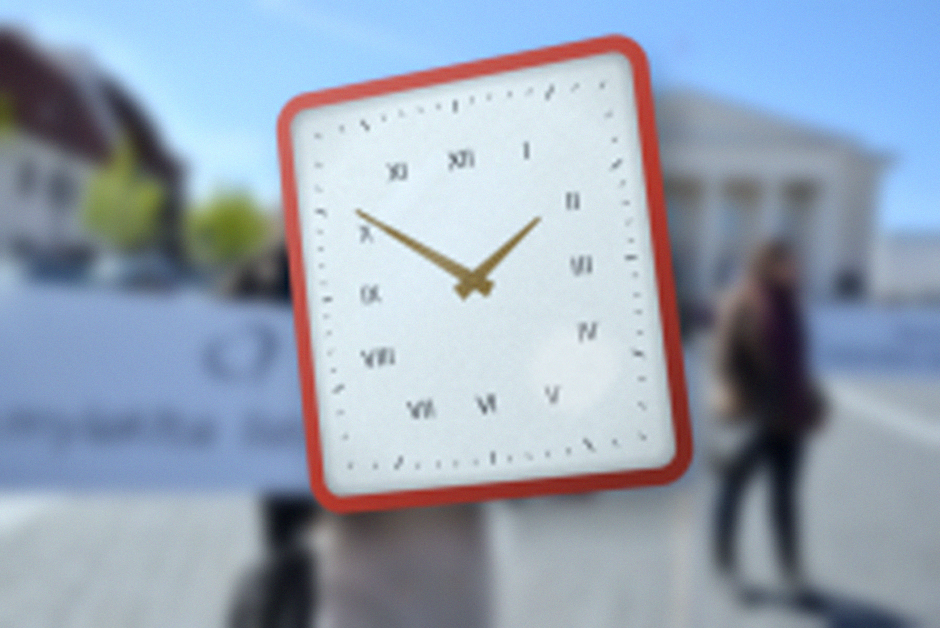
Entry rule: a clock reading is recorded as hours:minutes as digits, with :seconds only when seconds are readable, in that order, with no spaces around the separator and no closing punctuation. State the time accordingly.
1:51
